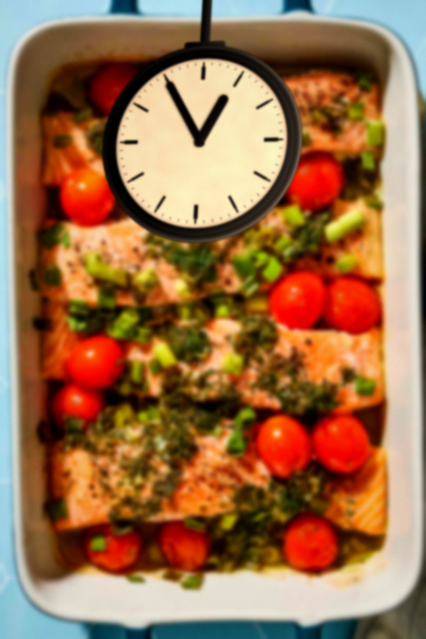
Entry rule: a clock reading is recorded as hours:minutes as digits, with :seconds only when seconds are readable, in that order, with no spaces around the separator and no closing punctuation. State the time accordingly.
12:55
